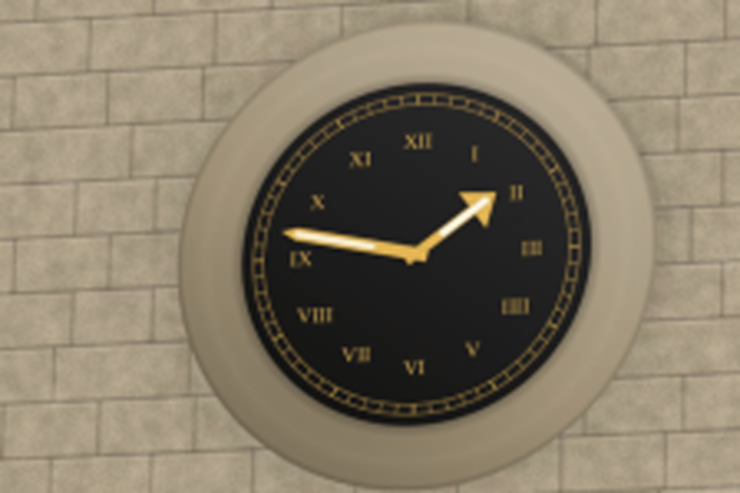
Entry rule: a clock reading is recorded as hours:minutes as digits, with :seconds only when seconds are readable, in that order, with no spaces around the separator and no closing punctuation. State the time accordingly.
1:47
